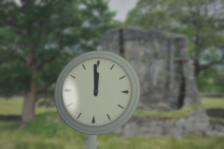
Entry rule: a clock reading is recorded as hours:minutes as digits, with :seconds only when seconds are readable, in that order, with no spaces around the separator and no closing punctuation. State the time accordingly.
11:59
